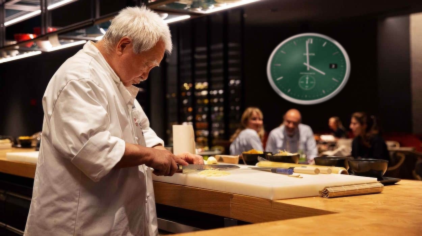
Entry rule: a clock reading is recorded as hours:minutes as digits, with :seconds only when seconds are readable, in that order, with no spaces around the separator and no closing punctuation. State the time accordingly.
3:59
